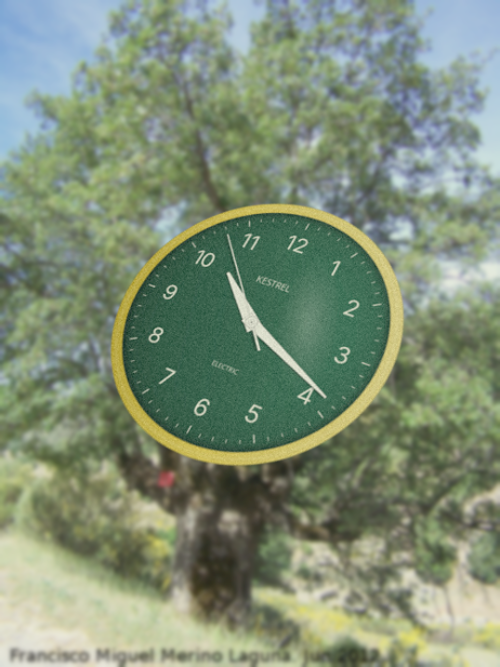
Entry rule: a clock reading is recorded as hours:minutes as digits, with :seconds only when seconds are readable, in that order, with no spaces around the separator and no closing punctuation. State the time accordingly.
10:18:53
